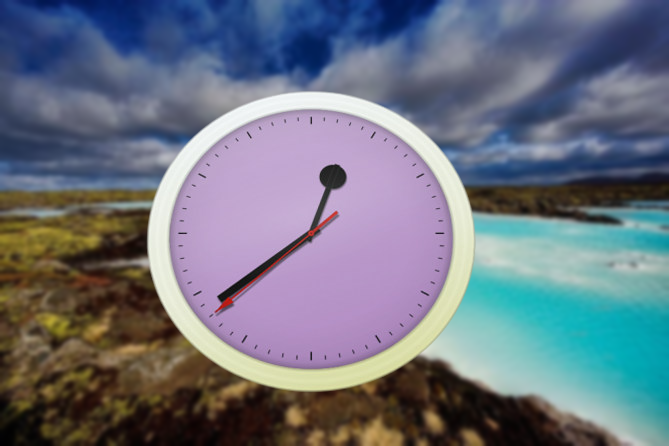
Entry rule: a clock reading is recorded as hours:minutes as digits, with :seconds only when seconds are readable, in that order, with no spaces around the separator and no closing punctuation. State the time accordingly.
12:38:38
